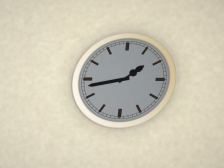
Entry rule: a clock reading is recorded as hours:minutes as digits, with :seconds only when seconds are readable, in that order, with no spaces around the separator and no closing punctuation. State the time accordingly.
1:43
